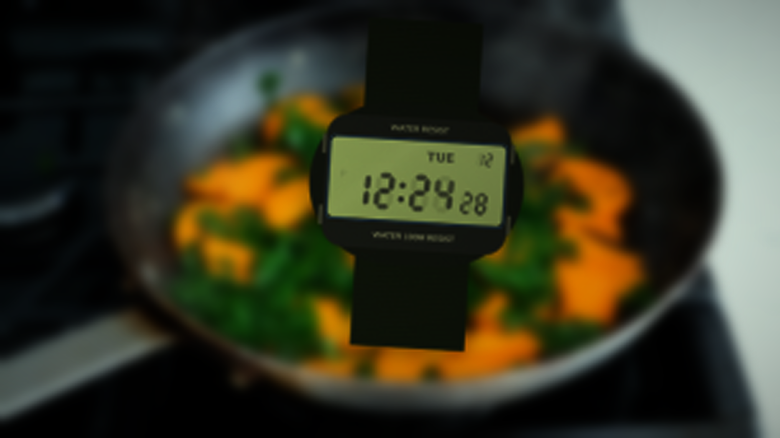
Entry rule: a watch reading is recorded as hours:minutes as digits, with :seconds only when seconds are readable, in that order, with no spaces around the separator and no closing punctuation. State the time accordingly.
12:24:28
